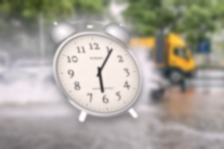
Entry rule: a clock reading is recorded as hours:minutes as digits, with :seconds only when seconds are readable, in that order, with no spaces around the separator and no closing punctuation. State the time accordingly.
6:06
